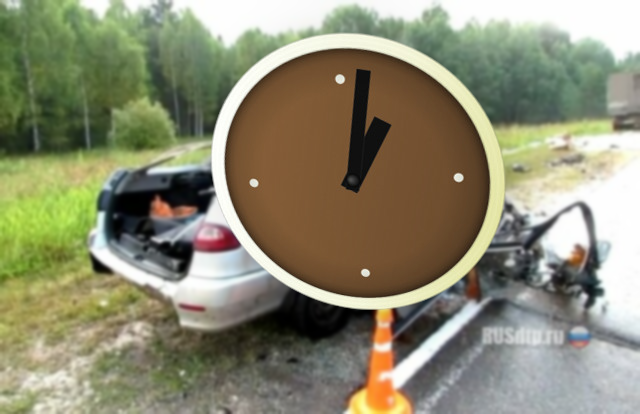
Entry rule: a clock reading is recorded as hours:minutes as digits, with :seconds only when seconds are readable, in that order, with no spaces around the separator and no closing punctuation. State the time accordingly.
1:02
